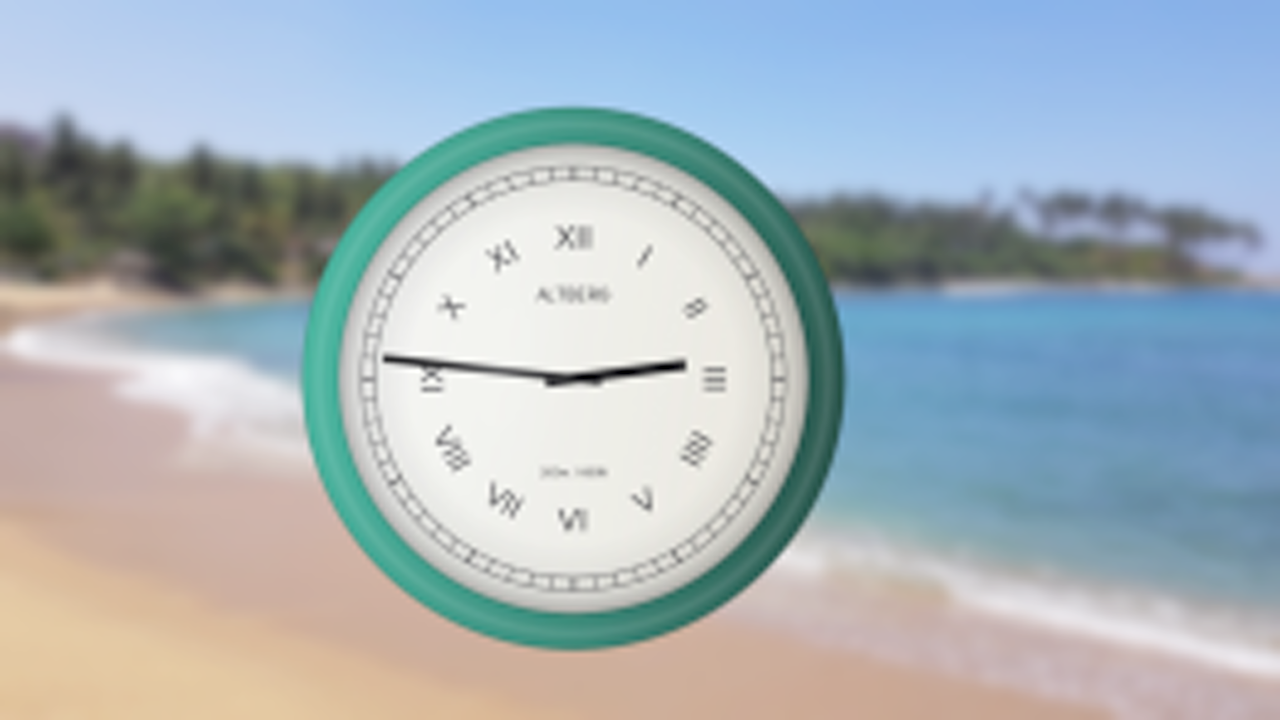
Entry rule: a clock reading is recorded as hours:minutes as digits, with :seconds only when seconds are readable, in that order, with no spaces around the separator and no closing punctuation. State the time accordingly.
2:46
